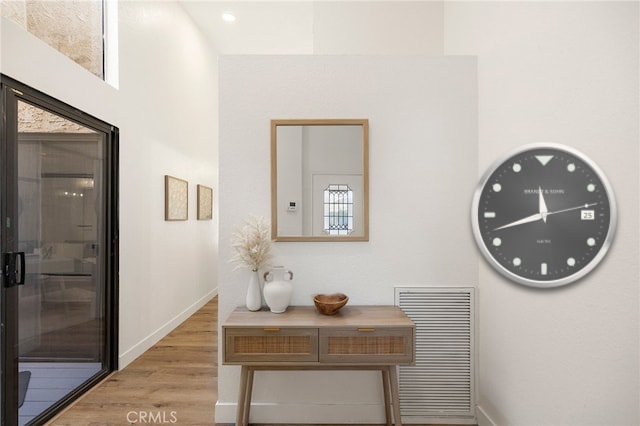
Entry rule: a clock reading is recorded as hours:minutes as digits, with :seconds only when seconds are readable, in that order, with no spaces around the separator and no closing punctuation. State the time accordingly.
11:42:13
